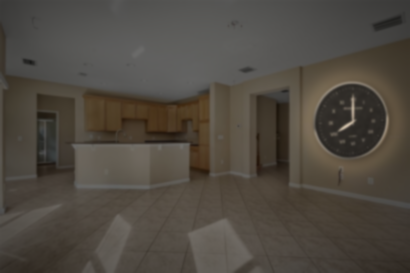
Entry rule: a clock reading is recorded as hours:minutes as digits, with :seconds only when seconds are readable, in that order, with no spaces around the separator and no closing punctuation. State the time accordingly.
8:00
